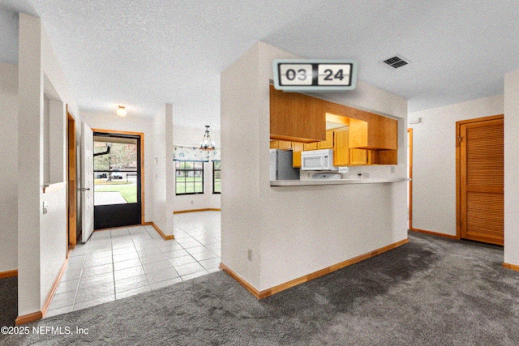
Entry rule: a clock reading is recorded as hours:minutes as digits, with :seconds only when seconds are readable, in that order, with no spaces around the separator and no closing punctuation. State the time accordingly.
3:24
